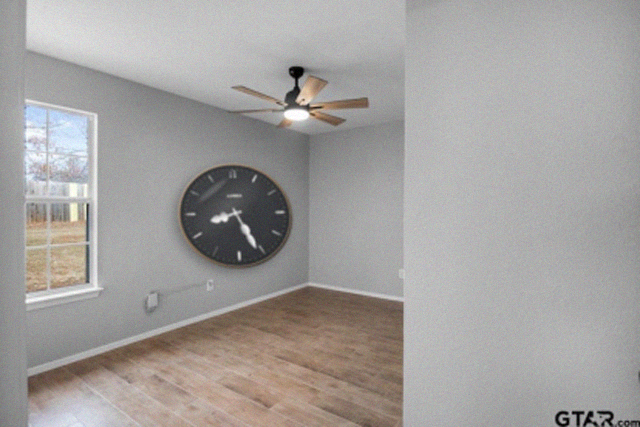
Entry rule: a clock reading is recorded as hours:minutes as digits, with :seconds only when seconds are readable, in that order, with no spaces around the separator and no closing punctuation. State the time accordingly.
8:26
